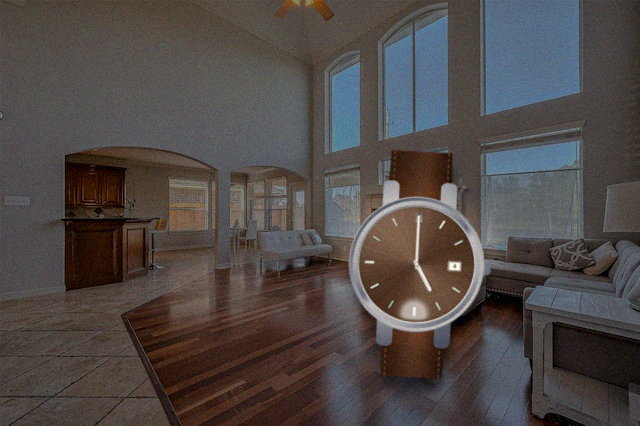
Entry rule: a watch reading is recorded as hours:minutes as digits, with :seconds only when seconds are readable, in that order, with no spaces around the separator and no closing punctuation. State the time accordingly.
5:00
